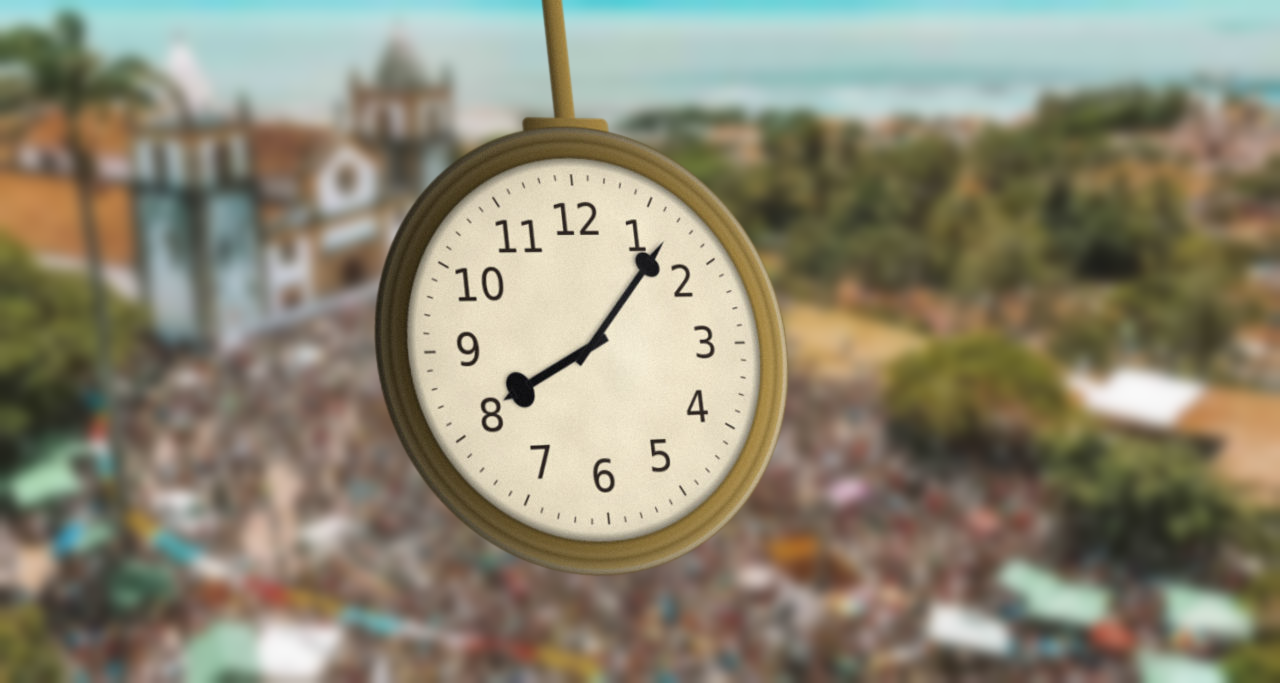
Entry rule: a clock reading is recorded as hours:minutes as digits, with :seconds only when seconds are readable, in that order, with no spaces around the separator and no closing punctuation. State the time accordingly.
8:07
